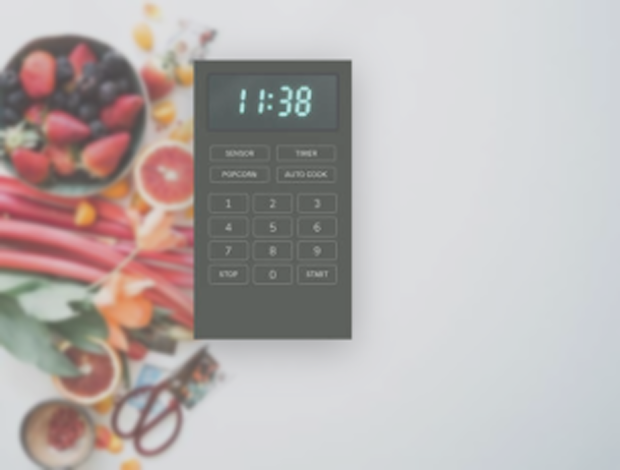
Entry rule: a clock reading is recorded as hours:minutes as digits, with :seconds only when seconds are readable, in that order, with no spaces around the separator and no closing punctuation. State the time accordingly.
11:38
